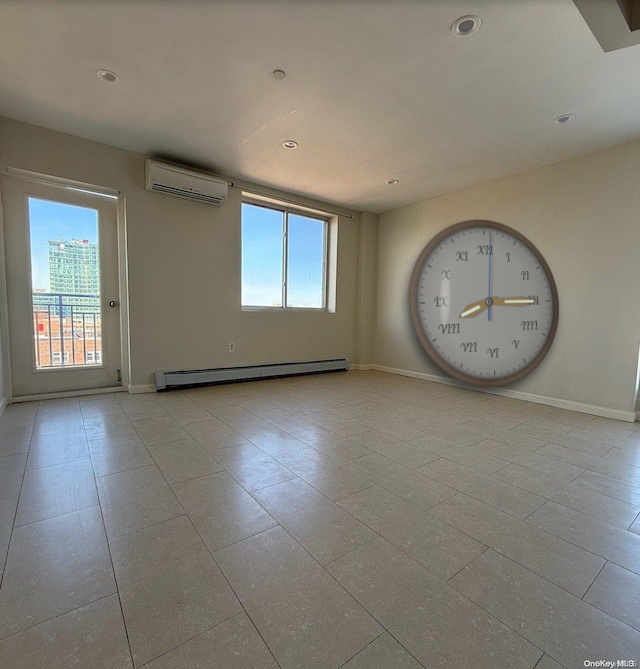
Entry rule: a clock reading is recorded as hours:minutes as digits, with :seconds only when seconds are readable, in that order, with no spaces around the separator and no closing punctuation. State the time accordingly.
8:15:01
